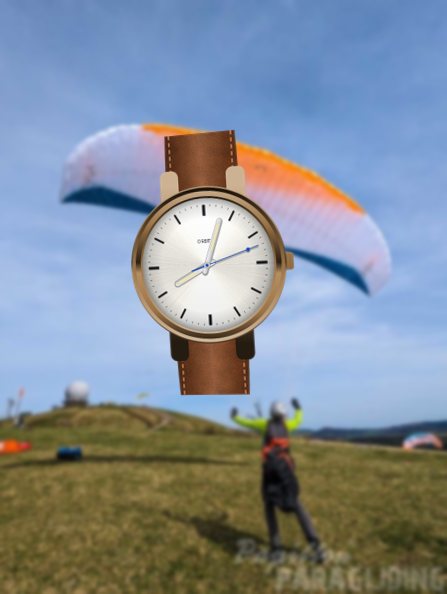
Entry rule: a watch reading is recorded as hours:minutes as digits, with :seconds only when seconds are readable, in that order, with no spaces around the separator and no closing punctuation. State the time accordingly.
8:03:12
